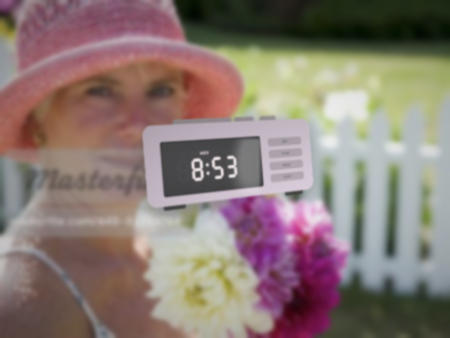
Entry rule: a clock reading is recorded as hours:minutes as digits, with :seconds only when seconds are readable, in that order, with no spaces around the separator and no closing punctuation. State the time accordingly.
8:53
